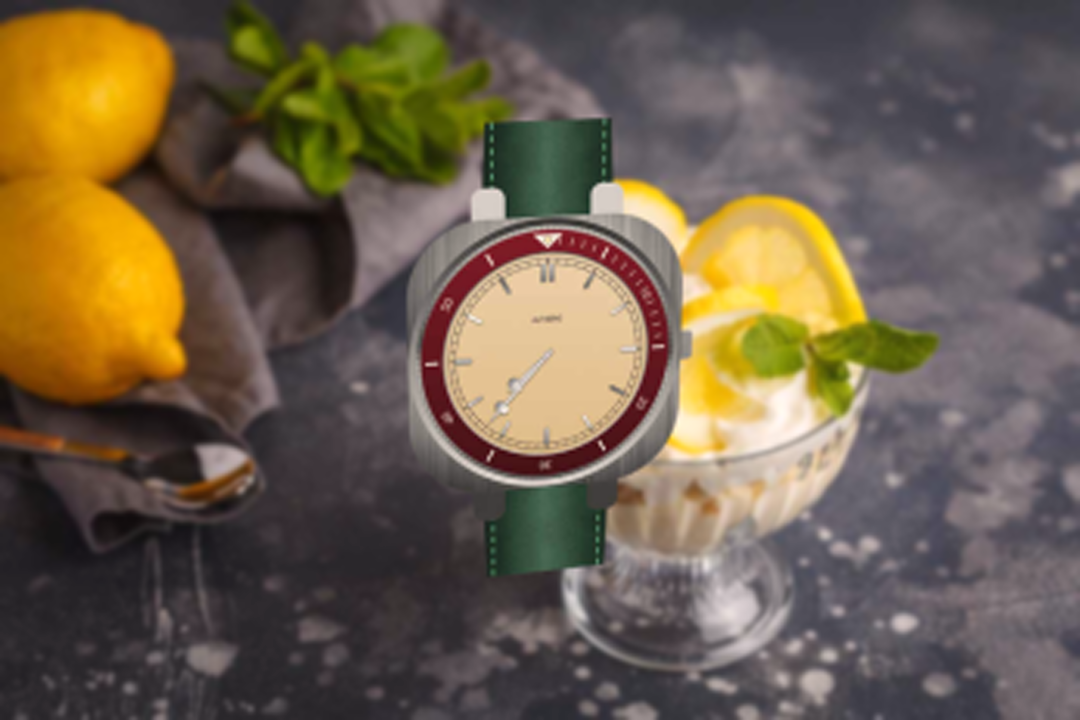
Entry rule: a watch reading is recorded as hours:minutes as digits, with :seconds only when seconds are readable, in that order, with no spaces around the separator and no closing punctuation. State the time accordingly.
7:37
